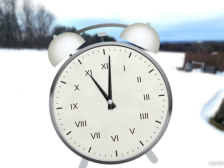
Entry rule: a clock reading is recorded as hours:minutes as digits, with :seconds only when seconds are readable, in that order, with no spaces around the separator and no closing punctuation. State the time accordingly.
11:01
